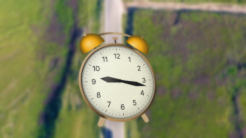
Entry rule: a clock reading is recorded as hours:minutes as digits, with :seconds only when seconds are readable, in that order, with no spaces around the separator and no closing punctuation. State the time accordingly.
9:17
